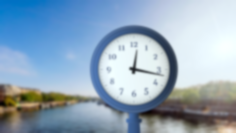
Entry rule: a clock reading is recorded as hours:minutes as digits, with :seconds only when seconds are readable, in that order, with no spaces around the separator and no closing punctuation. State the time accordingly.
12:17
